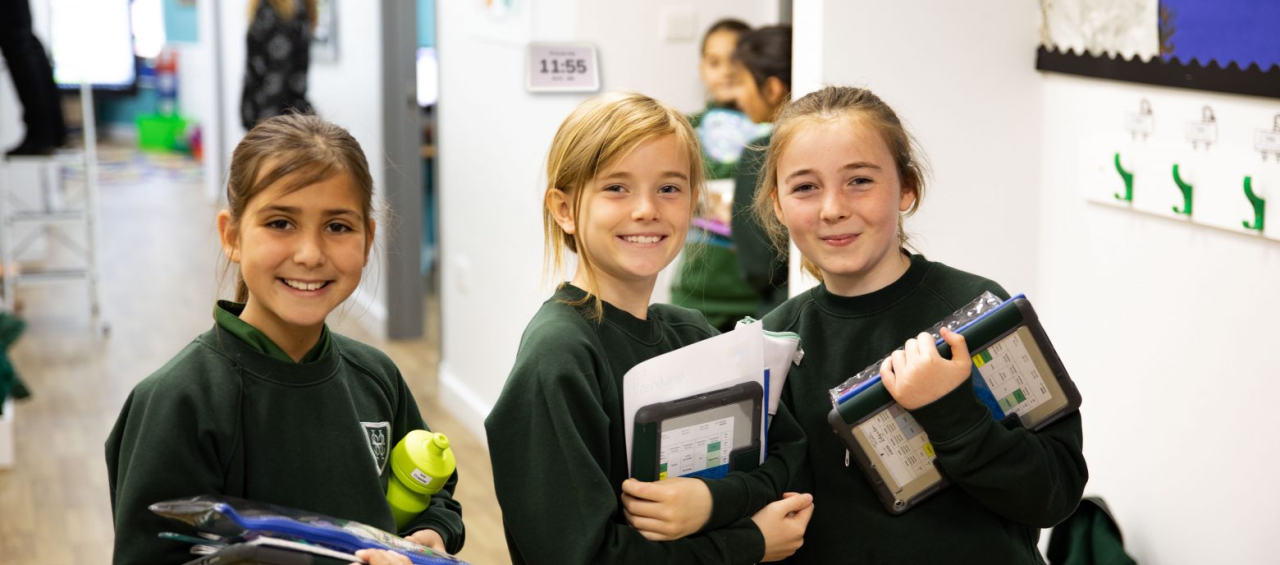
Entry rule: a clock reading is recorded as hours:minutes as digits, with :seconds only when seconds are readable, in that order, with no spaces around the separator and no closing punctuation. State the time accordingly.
11:55
